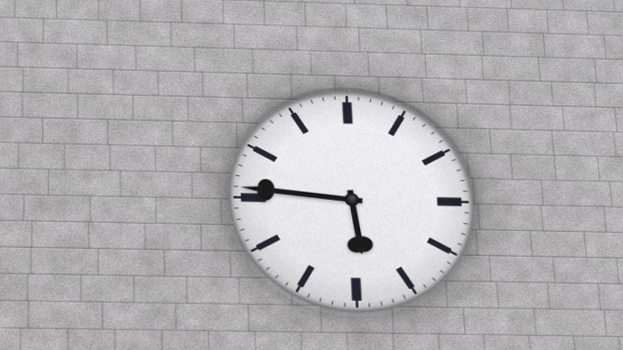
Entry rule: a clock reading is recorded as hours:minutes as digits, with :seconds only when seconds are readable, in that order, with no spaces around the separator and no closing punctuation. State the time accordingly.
5:46
